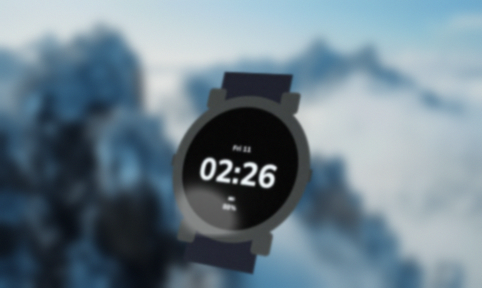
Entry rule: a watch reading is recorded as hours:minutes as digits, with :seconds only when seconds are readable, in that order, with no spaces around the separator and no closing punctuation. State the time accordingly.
2:26
